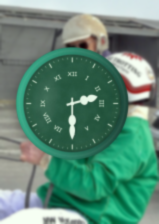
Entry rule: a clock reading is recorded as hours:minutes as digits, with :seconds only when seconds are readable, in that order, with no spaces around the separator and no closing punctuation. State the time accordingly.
2:30
